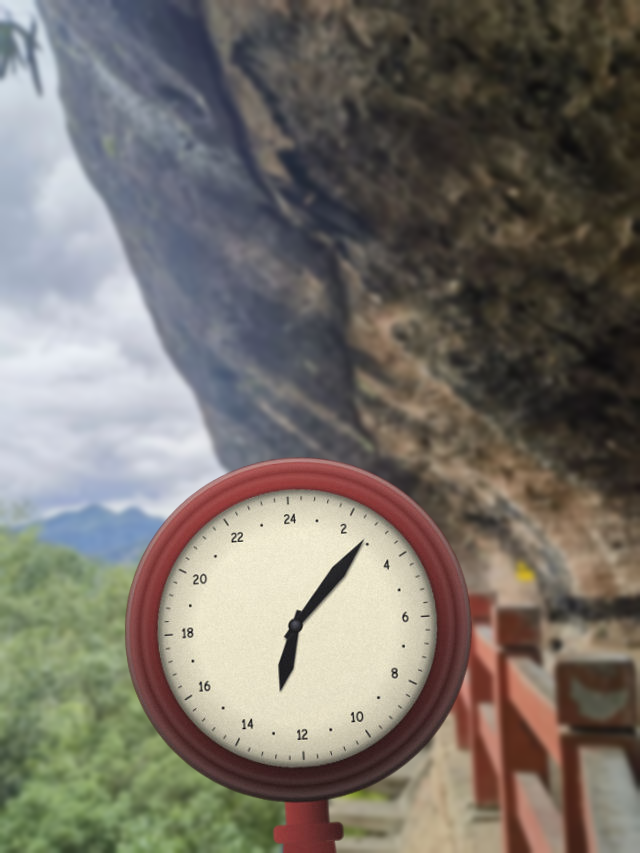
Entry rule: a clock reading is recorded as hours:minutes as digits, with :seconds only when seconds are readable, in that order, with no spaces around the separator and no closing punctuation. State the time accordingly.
13:07
